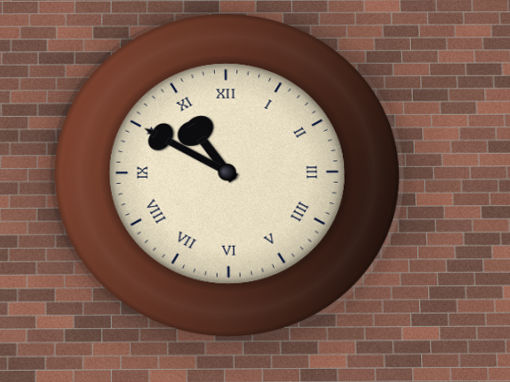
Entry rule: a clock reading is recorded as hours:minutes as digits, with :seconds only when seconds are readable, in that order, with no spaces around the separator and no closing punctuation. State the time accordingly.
10:50
